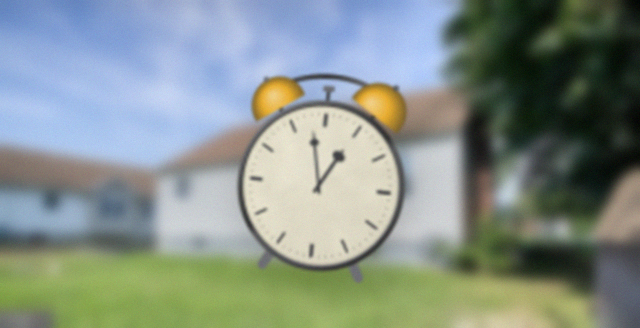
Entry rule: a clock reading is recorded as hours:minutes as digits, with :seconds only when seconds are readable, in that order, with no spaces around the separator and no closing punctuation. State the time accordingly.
12:58
